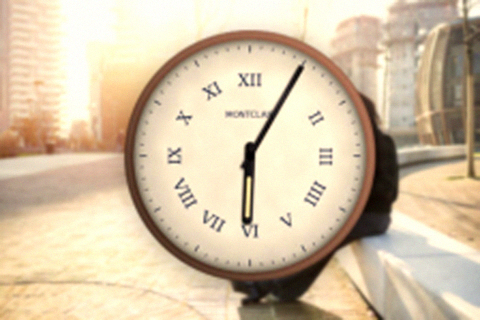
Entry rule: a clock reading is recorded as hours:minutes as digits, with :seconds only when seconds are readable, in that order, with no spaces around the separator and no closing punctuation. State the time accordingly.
6:05
